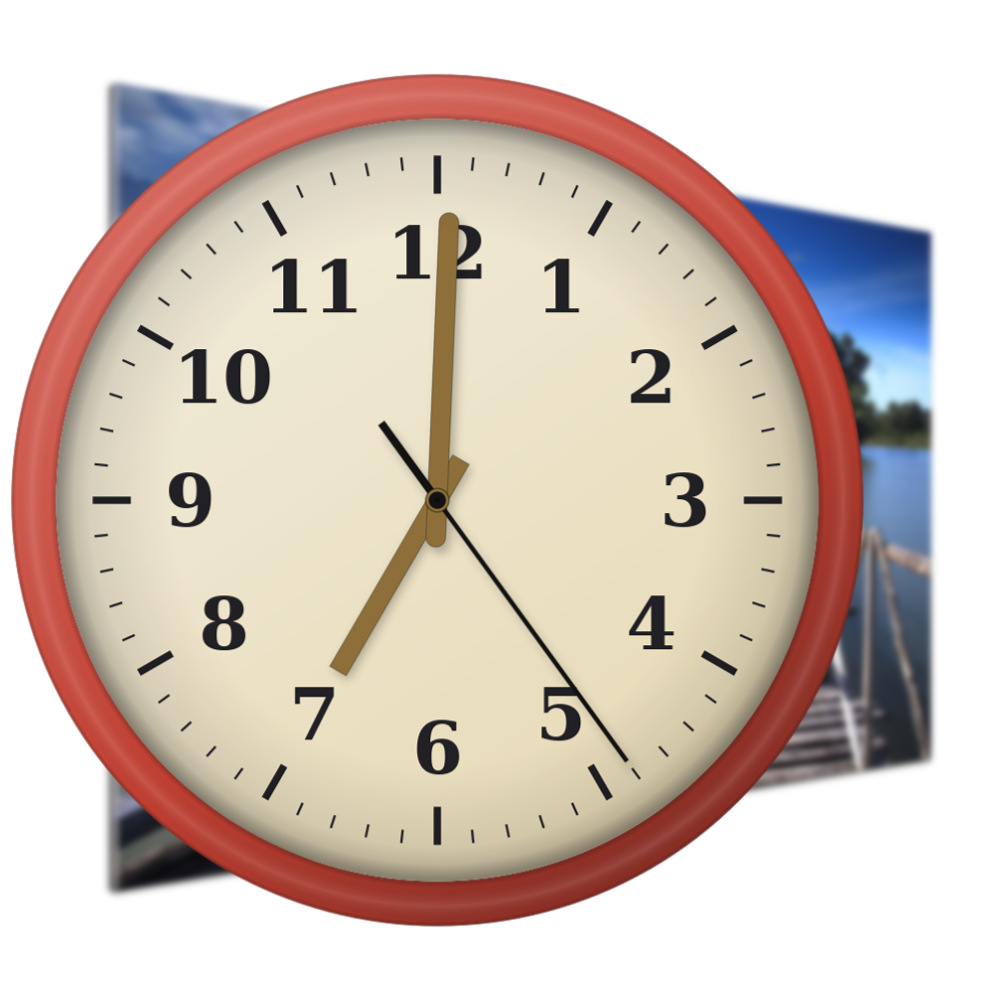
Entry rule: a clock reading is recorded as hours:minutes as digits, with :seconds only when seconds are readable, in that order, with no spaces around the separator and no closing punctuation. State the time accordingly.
7:00:24
